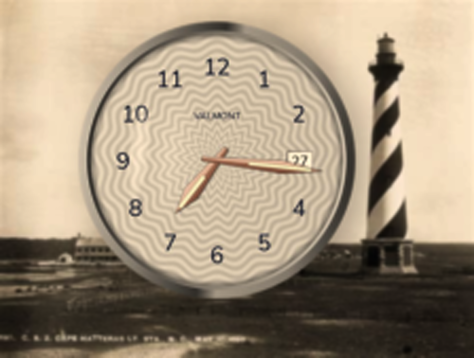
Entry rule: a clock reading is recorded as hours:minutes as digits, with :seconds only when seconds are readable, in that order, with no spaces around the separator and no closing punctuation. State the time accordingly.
7:16
